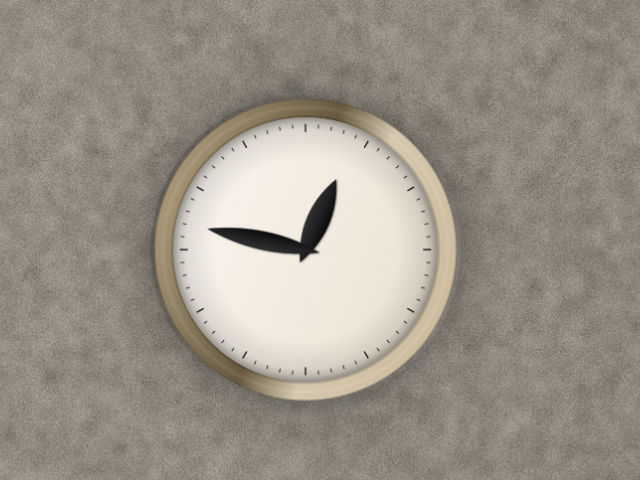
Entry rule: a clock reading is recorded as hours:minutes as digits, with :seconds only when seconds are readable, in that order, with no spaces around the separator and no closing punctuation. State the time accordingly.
12:47
